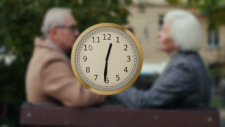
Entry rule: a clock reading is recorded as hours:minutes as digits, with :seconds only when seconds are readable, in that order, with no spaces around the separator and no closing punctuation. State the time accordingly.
12:31
